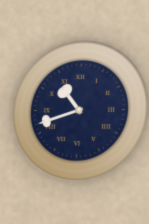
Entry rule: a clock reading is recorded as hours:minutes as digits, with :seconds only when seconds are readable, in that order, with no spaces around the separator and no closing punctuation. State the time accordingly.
10:42
